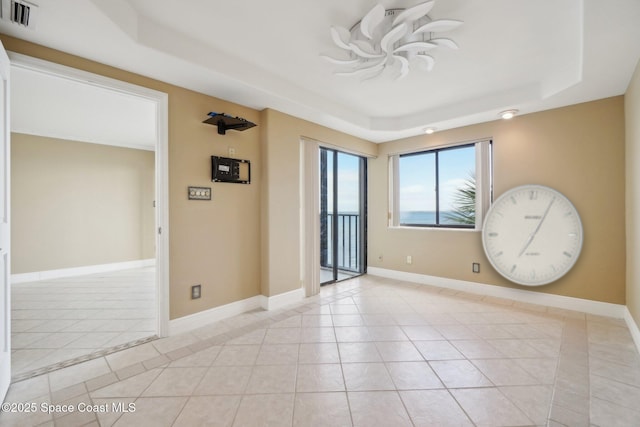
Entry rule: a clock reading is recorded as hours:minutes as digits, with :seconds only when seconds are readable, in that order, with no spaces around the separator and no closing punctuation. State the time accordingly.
7:05
